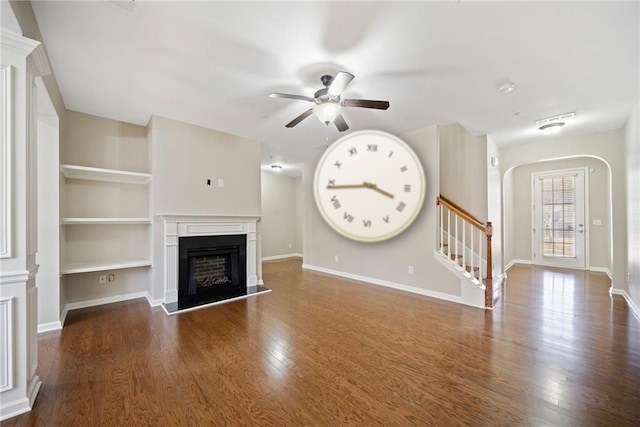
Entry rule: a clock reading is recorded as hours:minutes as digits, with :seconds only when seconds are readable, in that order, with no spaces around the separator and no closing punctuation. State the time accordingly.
3:44
